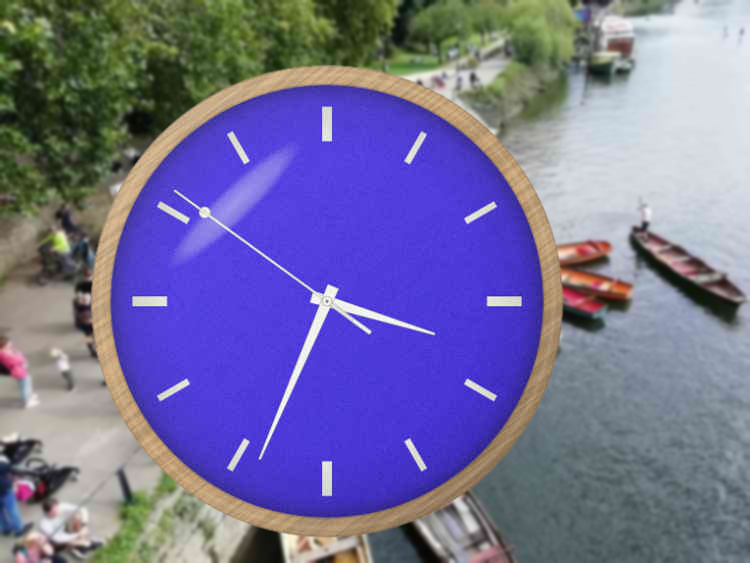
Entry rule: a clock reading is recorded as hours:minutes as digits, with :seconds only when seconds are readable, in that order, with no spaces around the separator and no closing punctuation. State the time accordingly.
3:33:51
